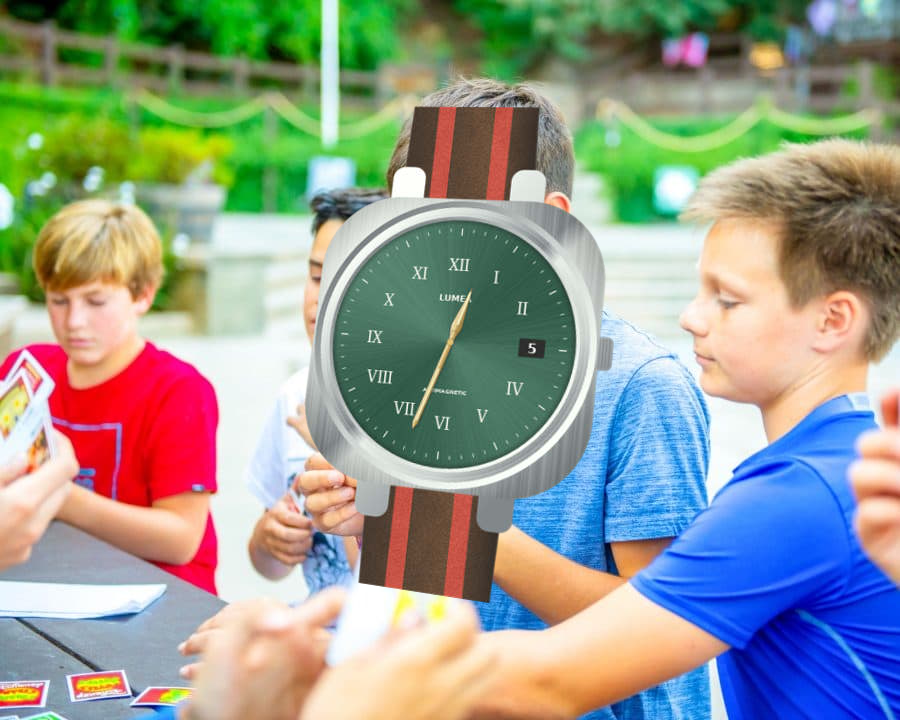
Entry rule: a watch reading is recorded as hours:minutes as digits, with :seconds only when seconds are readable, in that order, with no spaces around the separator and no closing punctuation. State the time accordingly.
12:33
